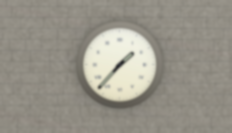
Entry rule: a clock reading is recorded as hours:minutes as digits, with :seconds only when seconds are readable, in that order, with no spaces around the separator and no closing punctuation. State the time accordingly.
1:37
